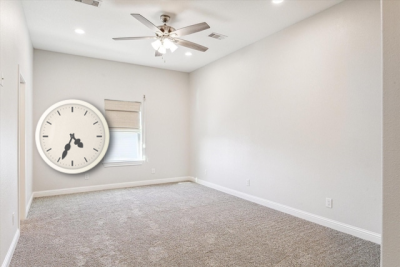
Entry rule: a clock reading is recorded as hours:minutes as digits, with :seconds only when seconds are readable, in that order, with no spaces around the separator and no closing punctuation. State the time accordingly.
4:34
